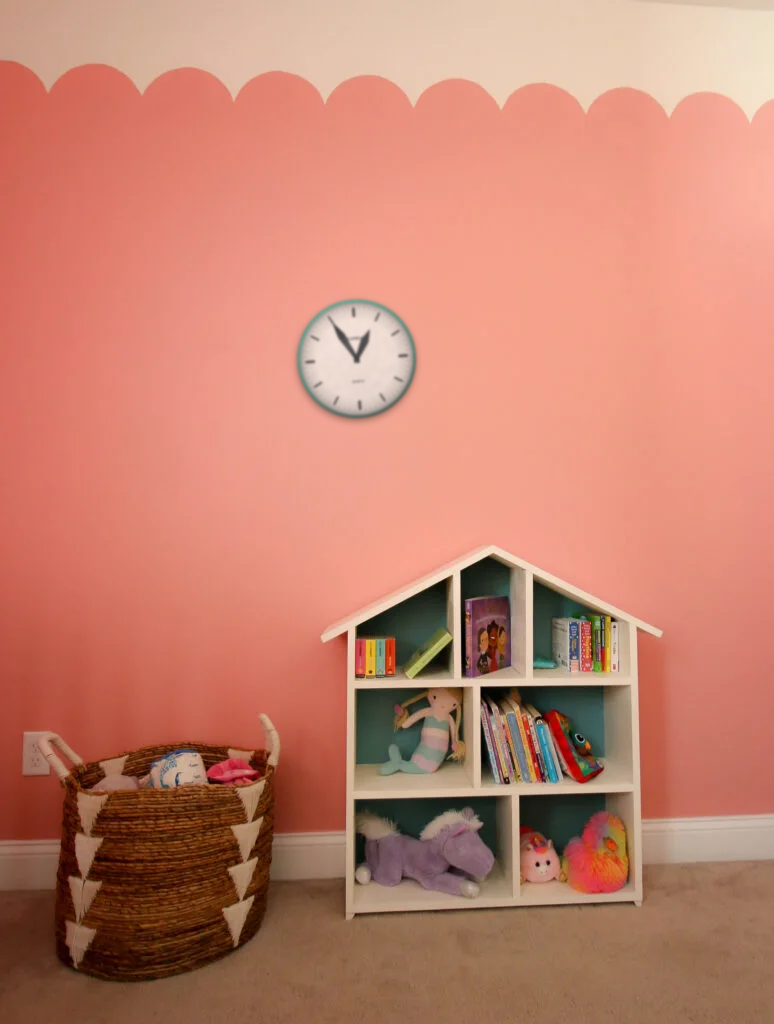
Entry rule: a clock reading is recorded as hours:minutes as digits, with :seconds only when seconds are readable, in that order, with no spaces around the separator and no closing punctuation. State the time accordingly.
12:55
